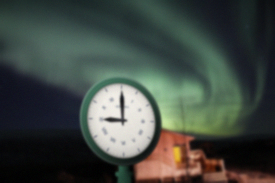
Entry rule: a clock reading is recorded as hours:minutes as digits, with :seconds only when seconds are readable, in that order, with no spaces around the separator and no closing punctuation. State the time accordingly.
9:00
